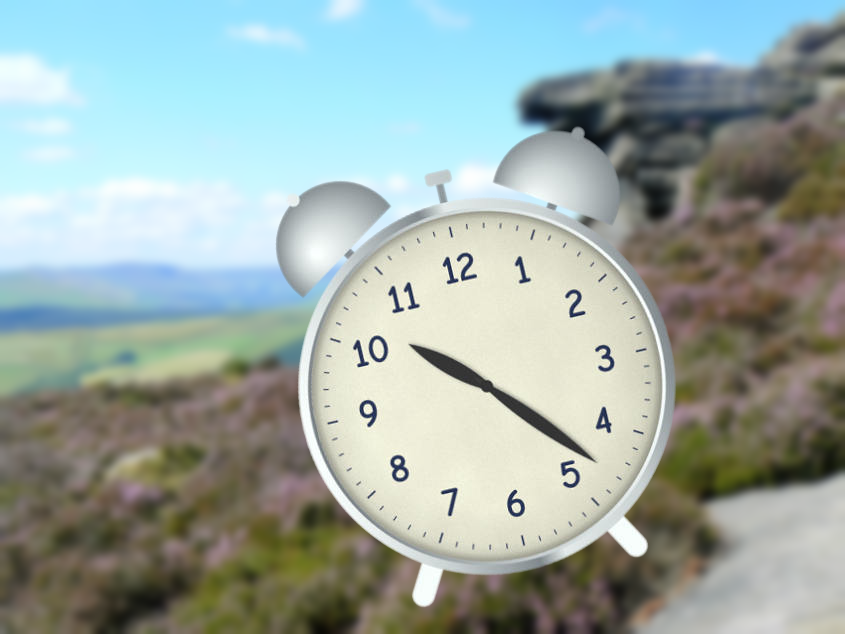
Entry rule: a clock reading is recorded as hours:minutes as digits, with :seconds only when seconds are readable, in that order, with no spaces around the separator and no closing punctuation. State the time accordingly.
10:23
